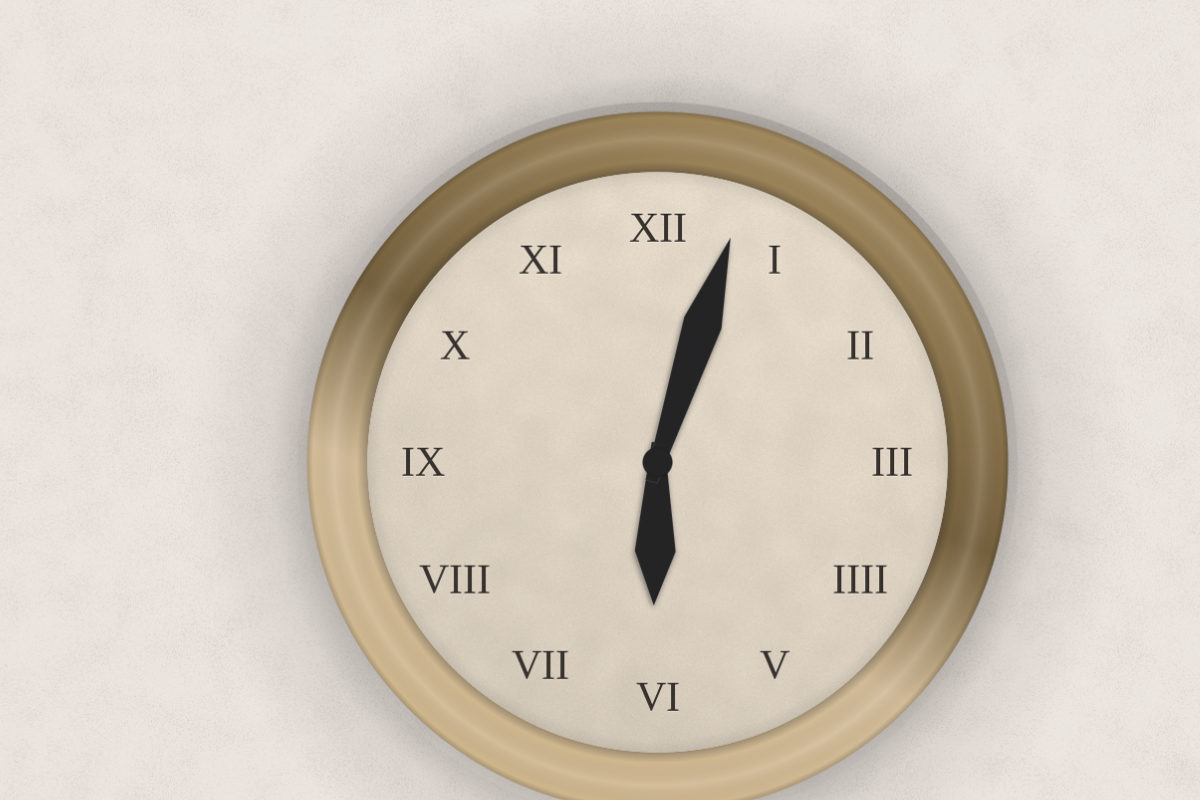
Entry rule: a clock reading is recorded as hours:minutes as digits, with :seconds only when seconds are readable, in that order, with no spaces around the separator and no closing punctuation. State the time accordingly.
6:03
